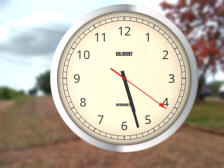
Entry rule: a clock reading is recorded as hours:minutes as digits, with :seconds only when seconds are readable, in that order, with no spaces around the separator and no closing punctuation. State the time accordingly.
5:27:21
